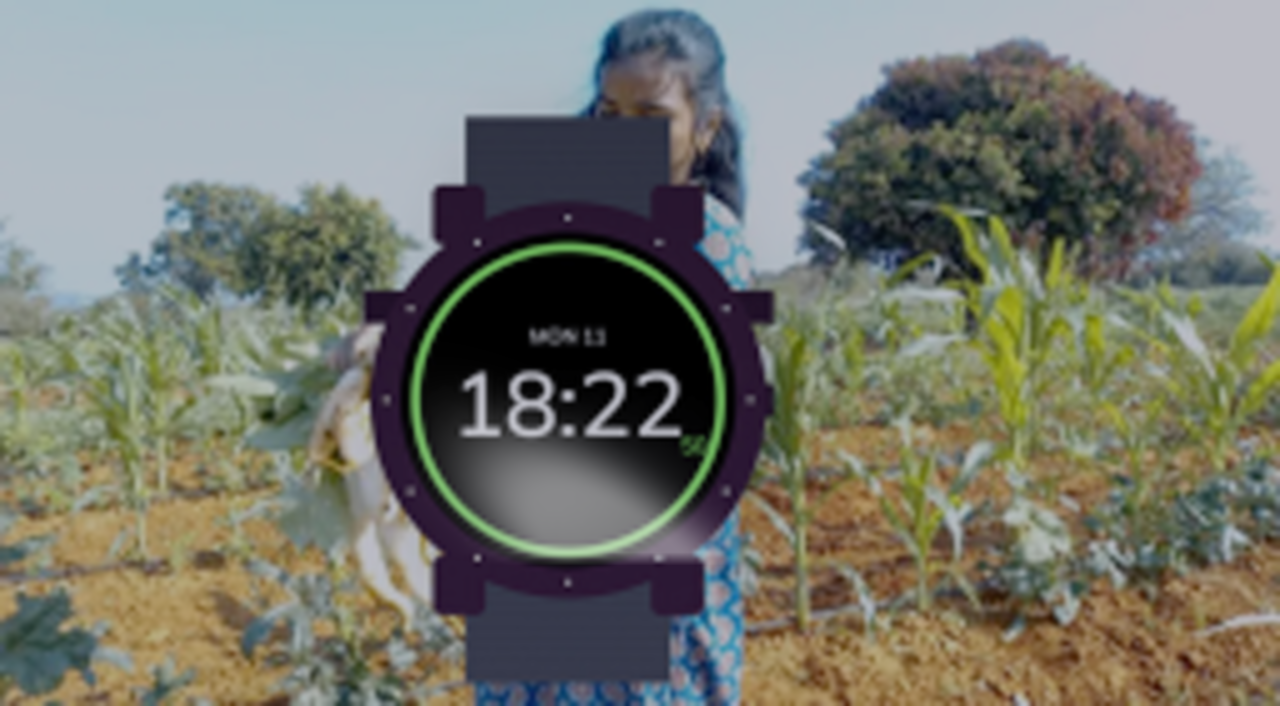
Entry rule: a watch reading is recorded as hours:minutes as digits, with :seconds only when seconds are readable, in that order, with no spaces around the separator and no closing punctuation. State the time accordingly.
18:22
